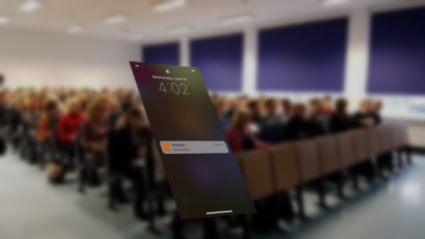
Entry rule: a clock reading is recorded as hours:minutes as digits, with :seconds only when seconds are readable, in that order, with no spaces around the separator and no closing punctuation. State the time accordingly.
4:02
